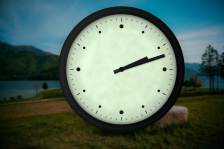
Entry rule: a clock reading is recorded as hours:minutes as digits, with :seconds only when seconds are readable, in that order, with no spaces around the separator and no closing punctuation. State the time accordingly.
2:12
